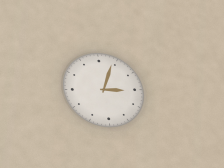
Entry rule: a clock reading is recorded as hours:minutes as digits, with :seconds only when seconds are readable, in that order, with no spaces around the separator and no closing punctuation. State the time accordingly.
3:04
